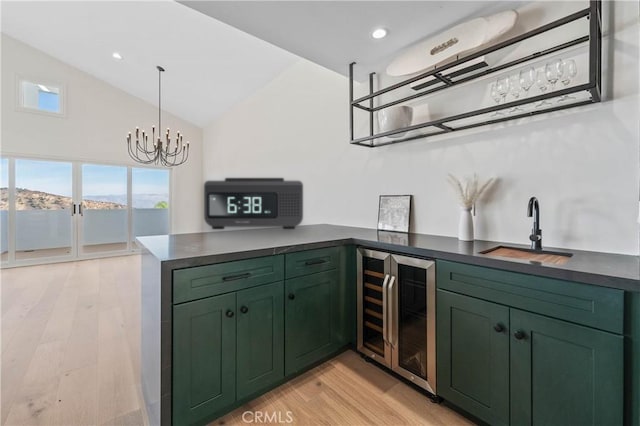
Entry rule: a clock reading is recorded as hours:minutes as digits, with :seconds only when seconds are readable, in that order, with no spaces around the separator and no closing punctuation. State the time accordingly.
6:38
